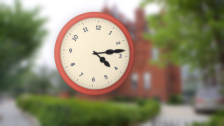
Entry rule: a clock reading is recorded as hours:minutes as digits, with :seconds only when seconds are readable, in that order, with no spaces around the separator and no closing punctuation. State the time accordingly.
4:13
